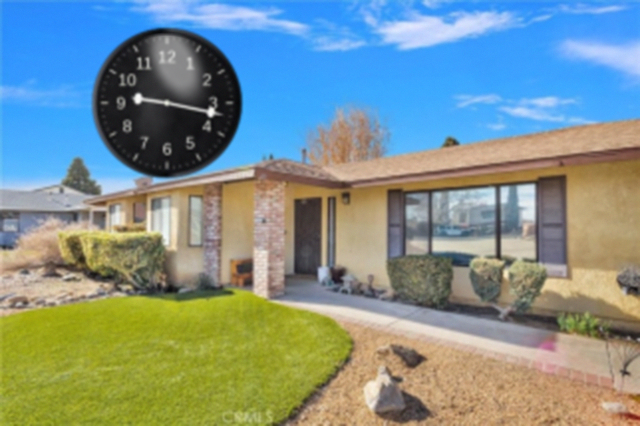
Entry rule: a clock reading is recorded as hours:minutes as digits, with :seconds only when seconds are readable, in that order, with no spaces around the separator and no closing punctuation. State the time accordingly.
9:17
